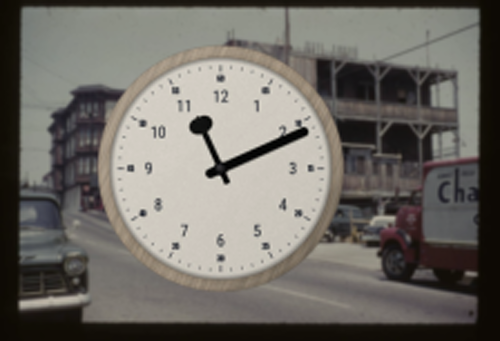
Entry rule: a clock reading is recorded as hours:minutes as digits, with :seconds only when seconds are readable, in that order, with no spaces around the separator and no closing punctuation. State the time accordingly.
11:11
